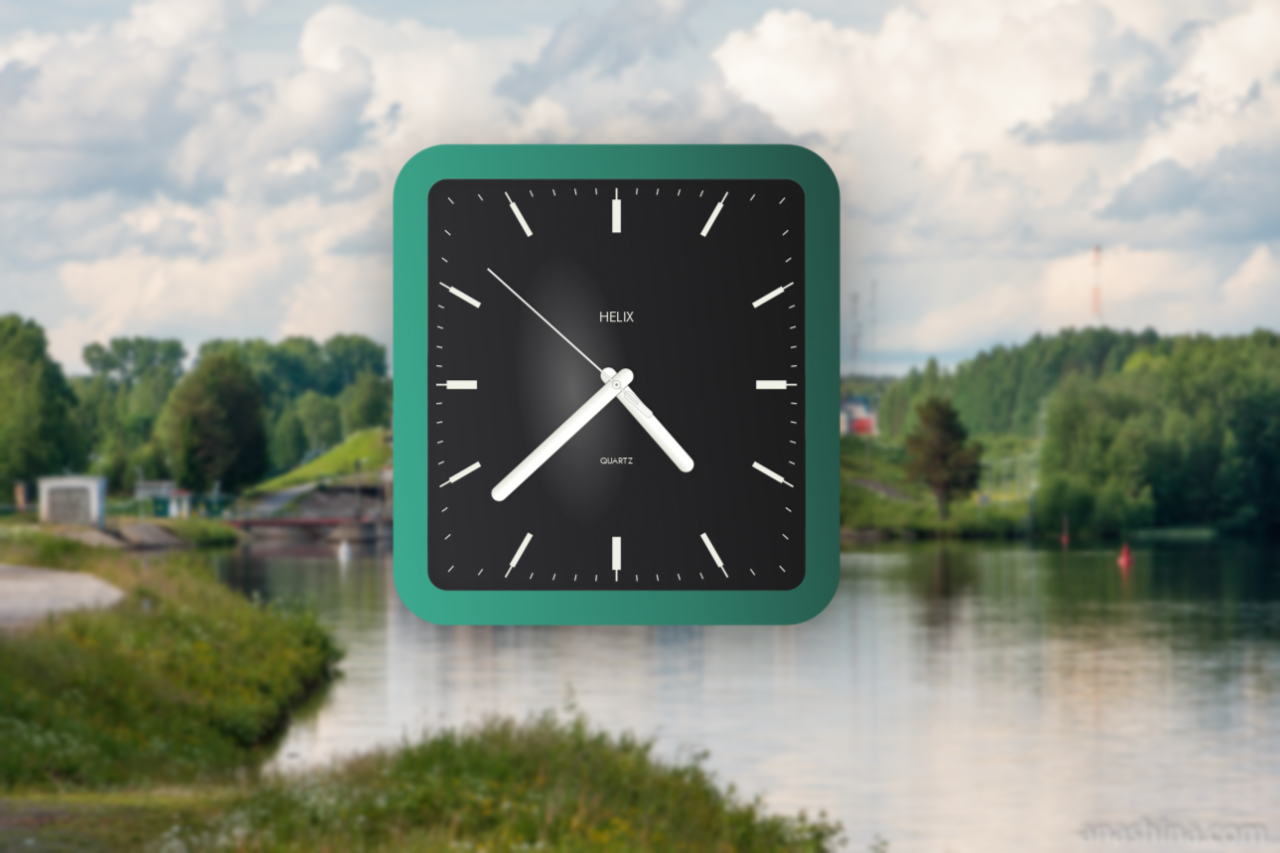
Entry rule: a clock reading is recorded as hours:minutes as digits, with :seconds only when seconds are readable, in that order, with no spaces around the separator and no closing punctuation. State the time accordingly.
4:37:52
